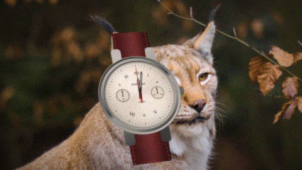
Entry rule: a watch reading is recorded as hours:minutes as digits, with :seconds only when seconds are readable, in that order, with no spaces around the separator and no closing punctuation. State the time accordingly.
12:02
